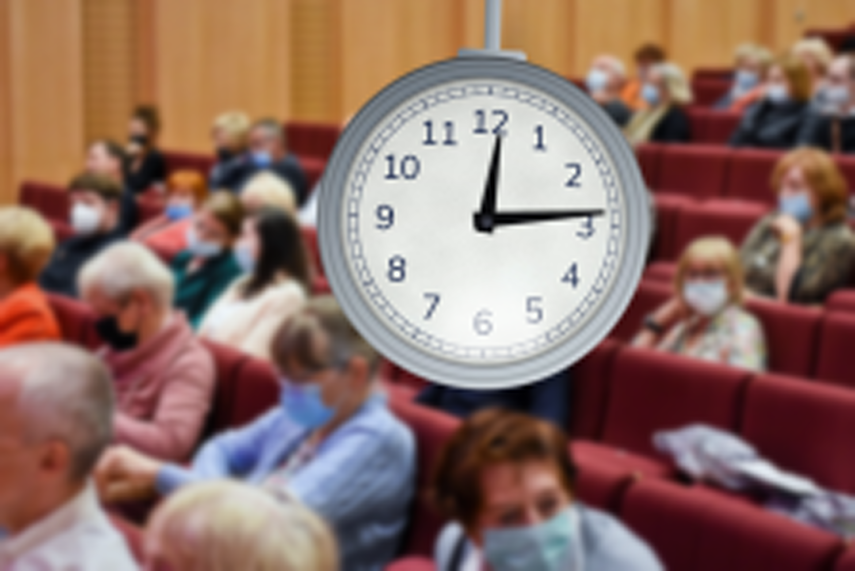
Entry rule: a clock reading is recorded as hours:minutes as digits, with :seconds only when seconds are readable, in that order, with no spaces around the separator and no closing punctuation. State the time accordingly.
12:14
